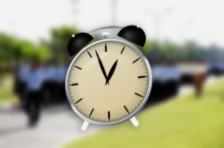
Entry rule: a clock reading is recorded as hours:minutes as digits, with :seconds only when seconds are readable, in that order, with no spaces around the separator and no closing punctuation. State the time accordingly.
12:57
